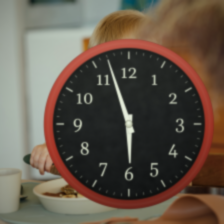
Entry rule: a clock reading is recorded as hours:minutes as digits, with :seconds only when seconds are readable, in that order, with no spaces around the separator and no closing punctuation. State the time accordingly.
5:57
